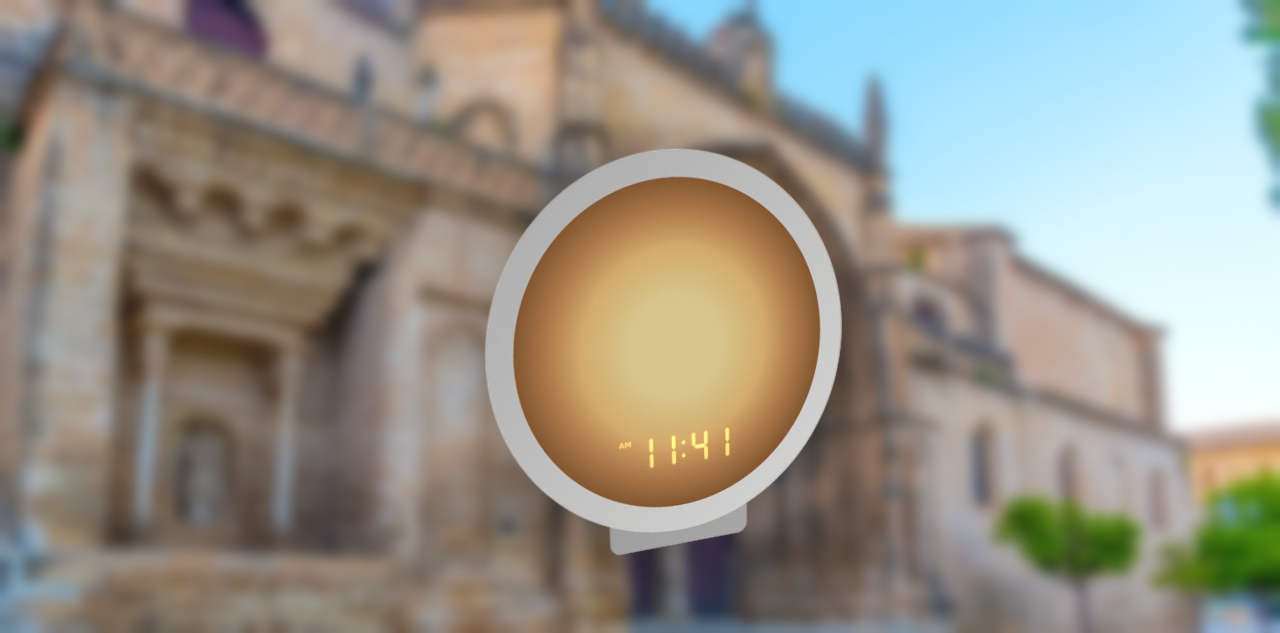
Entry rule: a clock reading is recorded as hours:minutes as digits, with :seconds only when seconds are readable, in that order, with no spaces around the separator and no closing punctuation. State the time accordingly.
11:41
